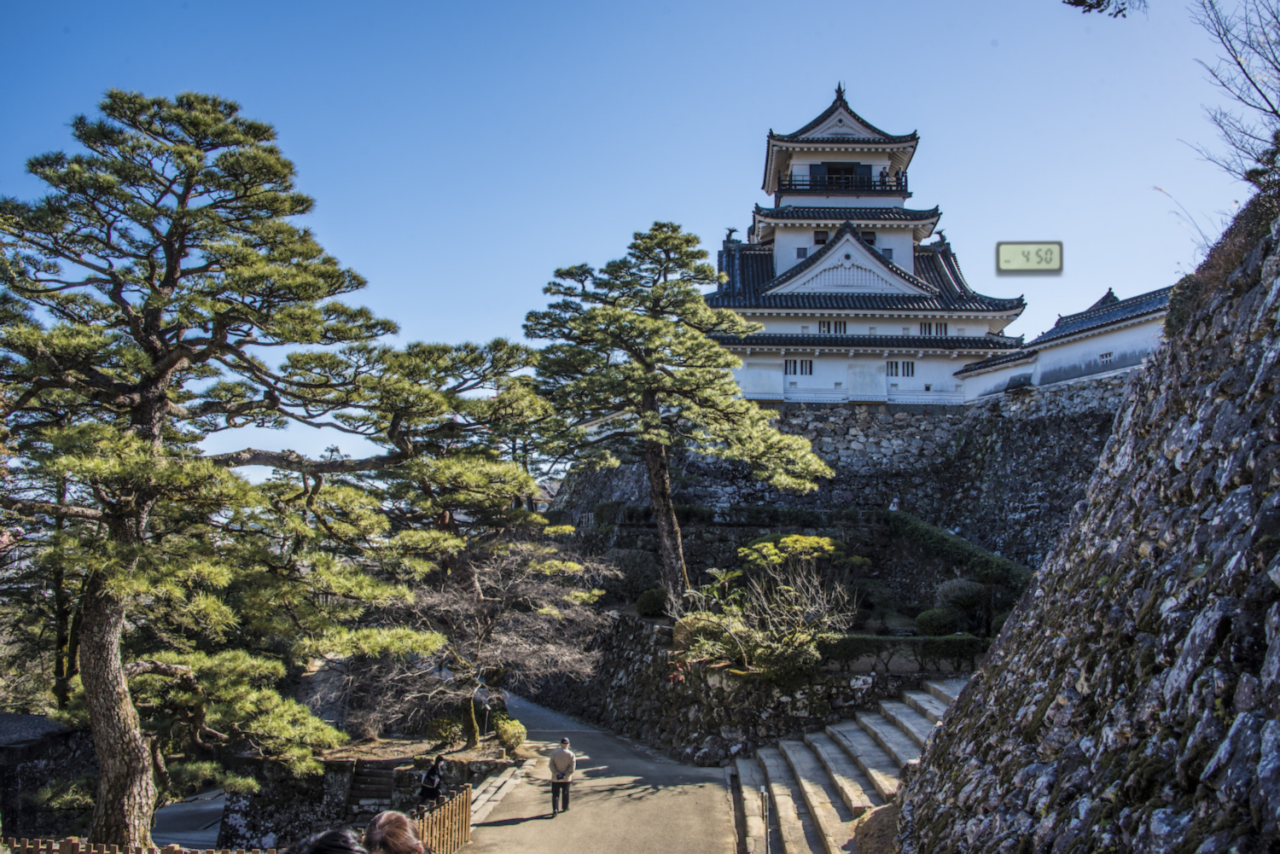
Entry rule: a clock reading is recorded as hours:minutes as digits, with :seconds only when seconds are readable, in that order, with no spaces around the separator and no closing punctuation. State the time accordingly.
4:50
